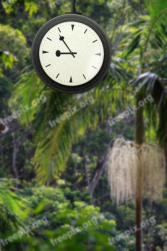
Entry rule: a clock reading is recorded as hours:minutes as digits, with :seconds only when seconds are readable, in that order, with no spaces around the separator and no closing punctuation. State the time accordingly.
8:54
